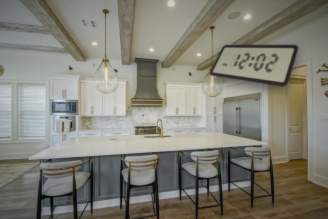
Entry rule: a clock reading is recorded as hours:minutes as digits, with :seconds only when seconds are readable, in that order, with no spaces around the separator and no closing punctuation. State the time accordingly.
12:02
